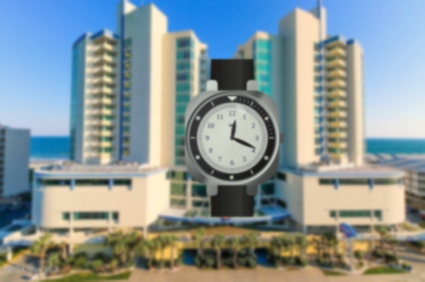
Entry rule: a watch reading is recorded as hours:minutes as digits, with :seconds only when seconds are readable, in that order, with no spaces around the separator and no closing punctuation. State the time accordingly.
12:19
